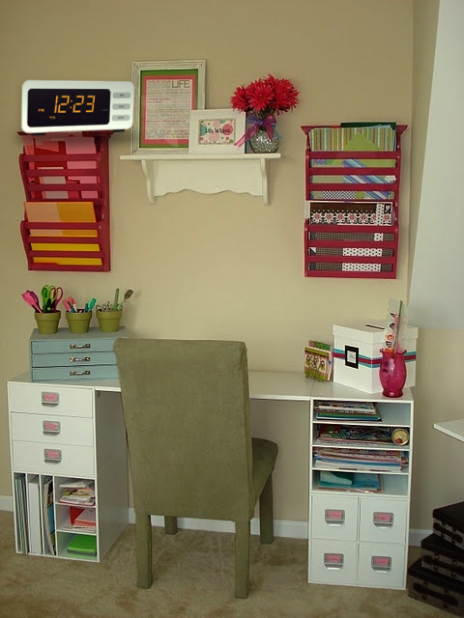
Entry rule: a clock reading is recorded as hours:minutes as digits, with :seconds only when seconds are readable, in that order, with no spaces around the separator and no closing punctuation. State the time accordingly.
12:23
